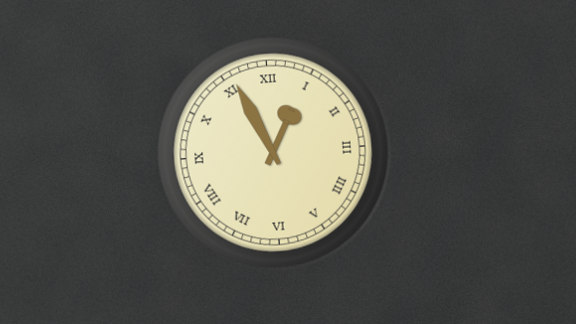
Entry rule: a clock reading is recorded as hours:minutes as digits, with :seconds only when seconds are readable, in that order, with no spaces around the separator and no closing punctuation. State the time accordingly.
12:56
